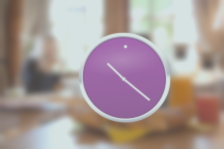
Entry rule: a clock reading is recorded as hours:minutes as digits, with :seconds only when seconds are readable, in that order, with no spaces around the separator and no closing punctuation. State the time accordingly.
10:21
